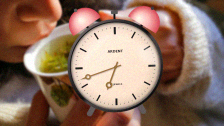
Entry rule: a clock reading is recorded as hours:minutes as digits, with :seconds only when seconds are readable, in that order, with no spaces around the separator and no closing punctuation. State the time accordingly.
6:42
